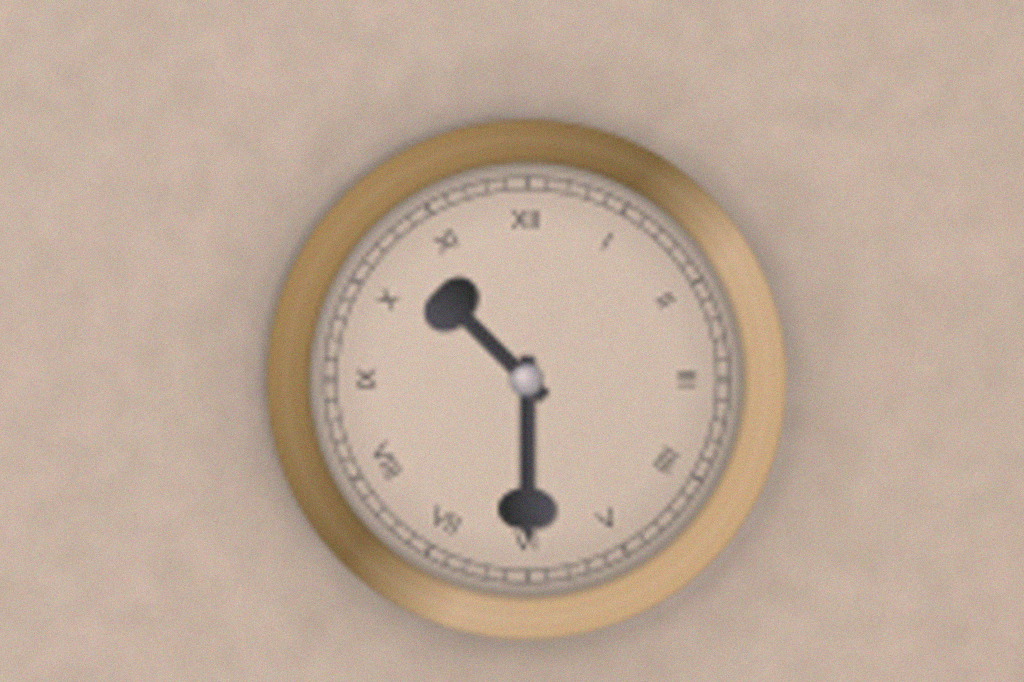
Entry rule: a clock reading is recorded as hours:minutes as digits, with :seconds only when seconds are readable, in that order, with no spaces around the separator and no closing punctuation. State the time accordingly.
10:30
